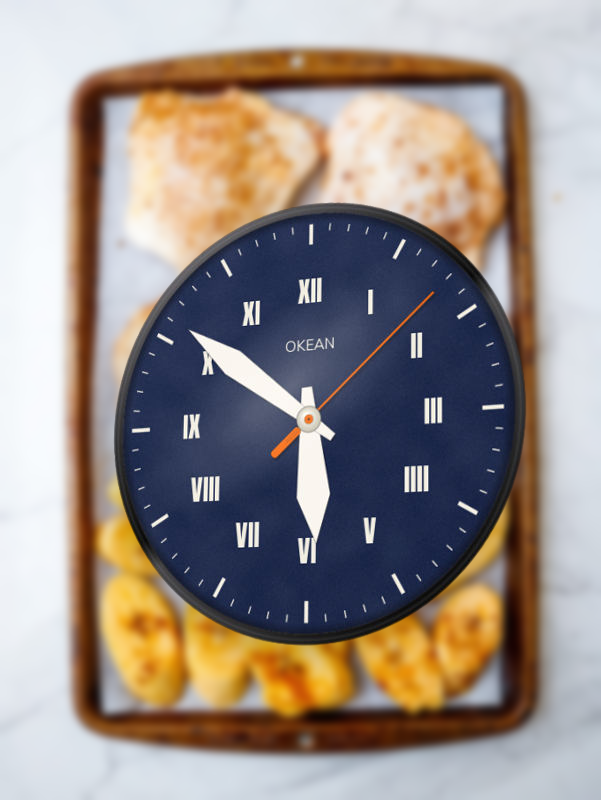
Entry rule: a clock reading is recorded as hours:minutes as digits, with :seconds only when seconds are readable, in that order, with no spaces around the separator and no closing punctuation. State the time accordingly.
5:51:08
